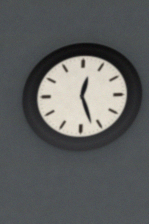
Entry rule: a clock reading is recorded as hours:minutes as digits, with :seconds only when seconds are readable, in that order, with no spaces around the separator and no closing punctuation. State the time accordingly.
12:27
